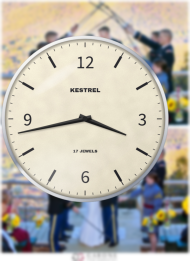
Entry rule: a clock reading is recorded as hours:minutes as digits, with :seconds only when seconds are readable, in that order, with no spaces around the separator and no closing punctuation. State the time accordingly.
3:43
